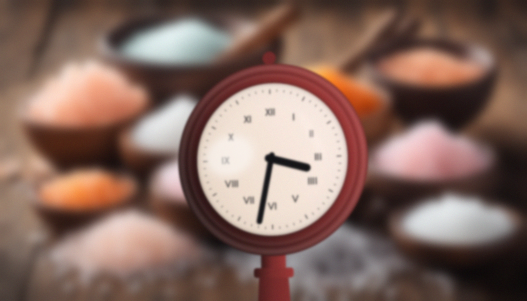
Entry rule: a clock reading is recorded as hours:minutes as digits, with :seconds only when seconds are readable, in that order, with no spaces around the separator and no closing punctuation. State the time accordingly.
3:32
